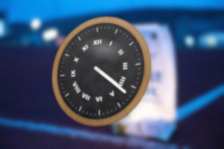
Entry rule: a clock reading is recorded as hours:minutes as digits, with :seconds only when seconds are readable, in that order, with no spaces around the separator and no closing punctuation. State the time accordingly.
4:22
